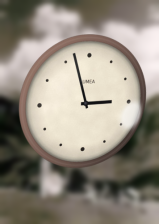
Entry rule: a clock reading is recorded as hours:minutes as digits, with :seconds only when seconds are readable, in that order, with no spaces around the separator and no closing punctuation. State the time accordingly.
2:57
